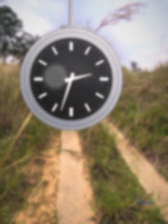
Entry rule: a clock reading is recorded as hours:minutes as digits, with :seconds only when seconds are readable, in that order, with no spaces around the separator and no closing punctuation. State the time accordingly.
2:33
